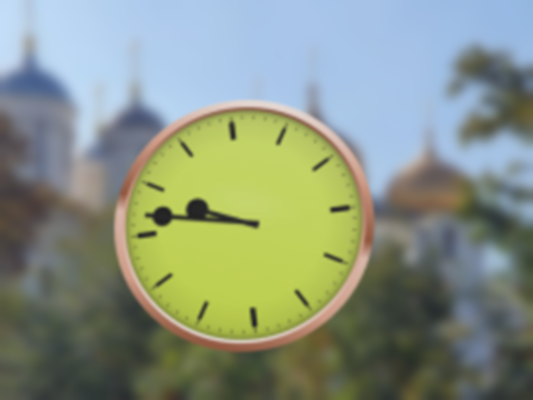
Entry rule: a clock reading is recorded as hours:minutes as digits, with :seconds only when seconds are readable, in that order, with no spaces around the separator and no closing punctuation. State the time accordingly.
9:47
